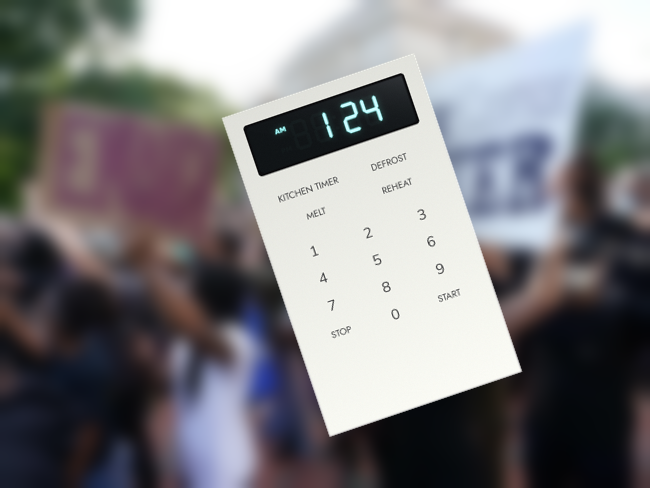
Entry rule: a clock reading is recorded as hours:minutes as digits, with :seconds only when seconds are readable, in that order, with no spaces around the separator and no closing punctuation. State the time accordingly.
1:24
